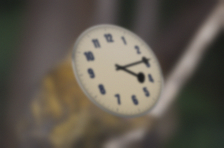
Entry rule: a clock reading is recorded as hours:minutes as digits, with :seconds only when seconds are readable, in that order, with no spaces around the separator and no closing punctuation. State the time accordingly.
4:14
